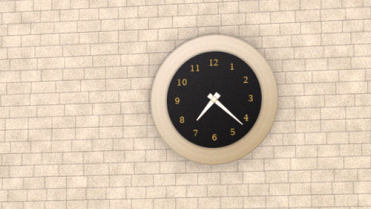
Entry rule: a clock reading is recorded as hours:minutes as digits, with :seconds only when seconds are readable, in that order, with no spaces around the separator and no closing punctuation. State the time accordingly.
7:22
